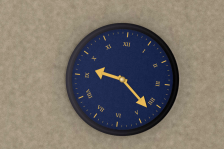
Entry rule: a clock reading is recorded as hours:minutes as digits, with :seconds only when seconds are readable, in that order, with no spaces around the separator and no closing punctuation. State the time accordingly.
9:22
